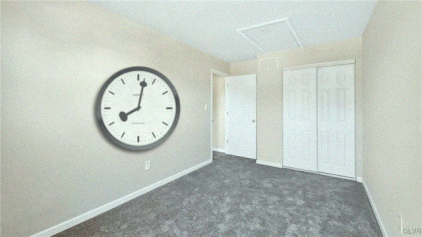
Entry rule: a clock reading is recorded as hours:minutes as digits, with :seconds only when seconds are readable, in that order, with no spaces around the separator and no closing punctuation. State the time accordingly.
8:02
